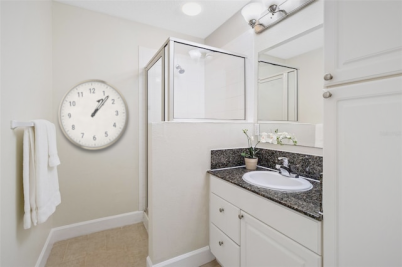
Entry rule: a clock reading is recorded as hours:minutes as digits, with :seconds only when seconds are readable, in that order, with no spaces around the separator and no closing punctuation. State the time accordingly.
1:07
